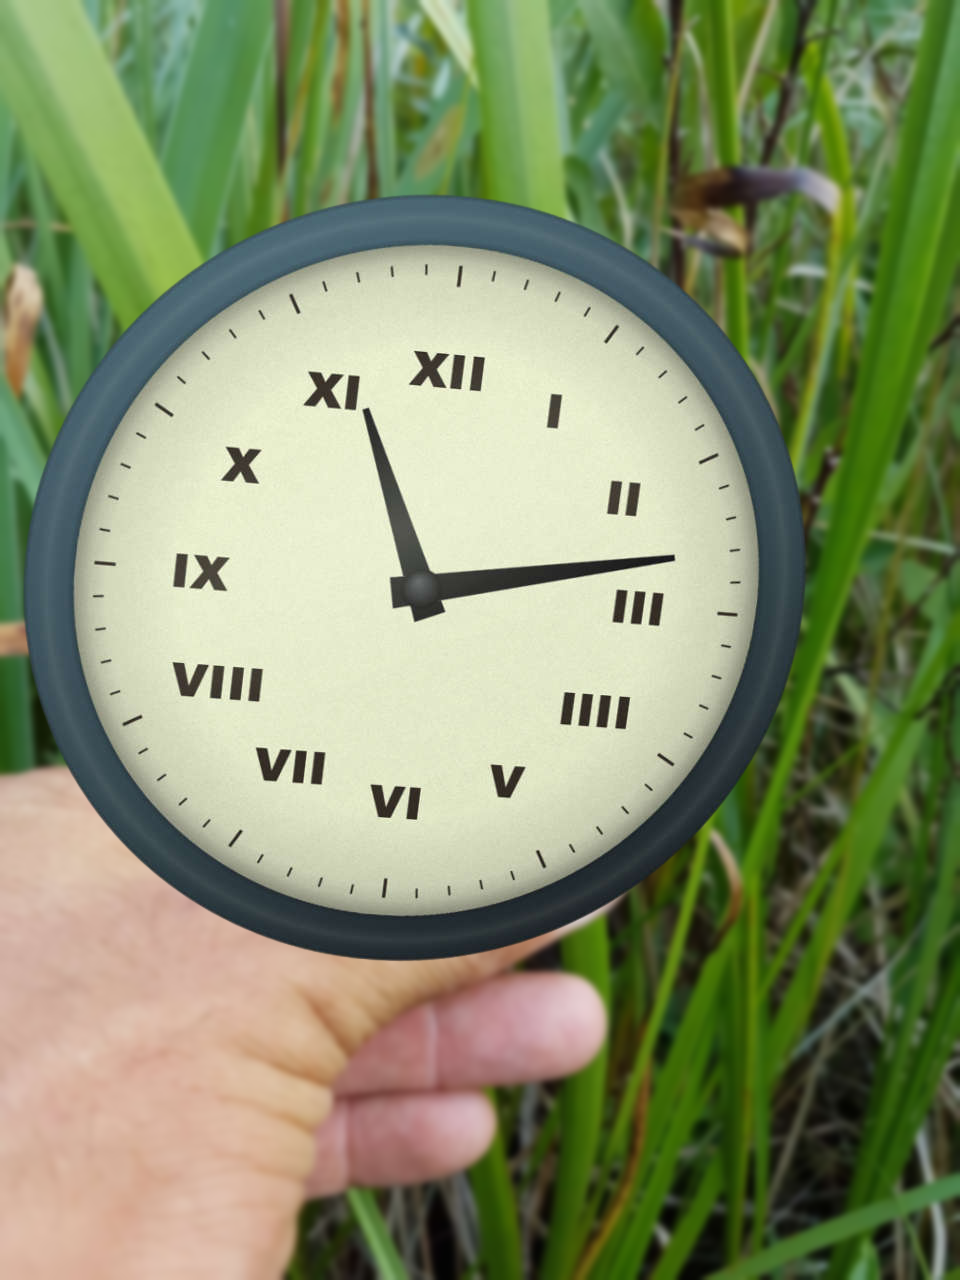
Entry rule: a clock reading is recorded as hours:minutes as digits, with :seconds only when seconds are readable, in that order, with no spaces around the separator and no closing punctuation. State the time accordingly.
11:13
